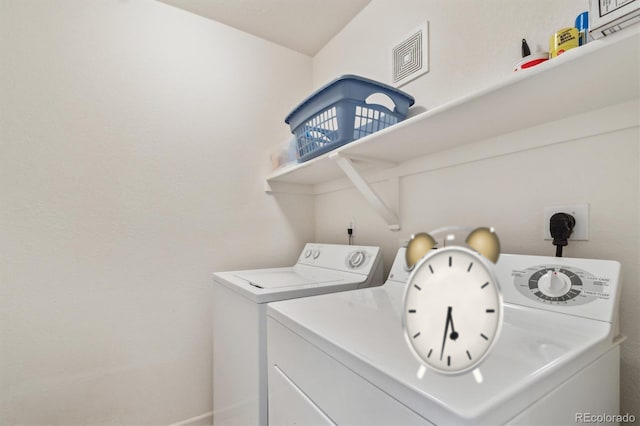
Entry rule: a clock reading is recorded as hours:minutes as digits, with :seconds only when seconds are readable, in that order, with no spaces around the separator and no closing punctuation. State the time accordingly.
5:32
